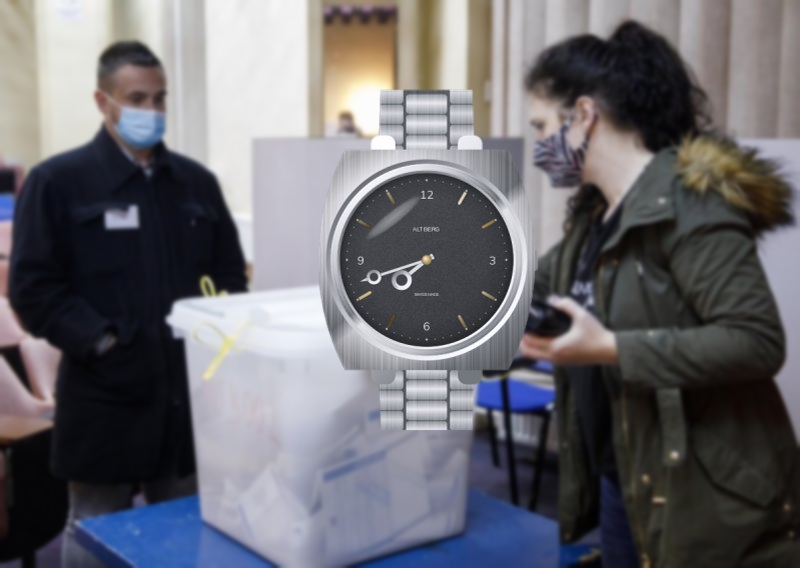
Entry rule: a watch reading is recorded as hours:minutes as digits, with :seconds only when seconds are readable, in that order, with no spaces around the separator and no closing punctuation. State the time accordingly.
7:42
